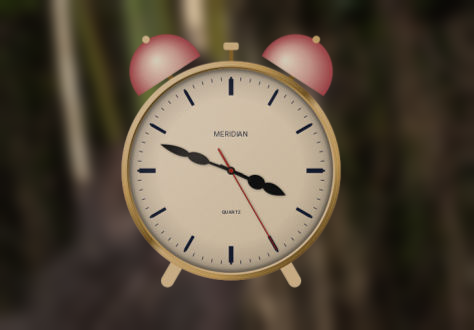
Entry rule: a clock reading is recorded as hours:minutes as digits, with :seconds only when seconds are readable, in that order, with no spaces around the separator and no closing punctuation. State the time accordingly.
3:48:25
